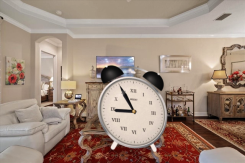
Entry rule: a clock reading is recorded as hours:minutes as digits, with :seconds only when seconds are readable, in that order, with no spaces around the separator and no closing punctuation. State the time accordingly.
8:55
